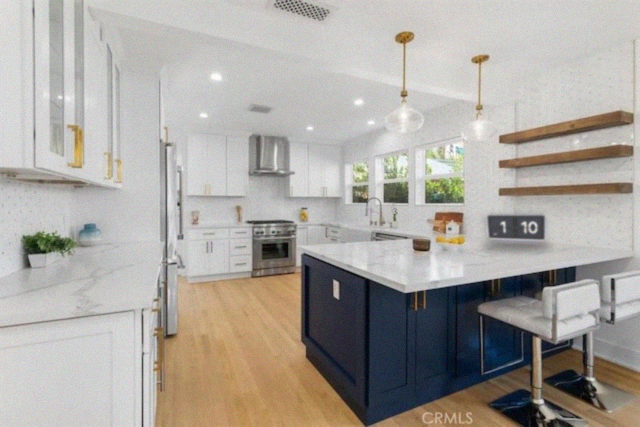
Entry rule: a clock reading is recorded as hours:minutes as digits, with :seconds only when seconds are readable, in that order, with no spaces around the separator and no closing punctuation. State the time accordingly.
1:10
